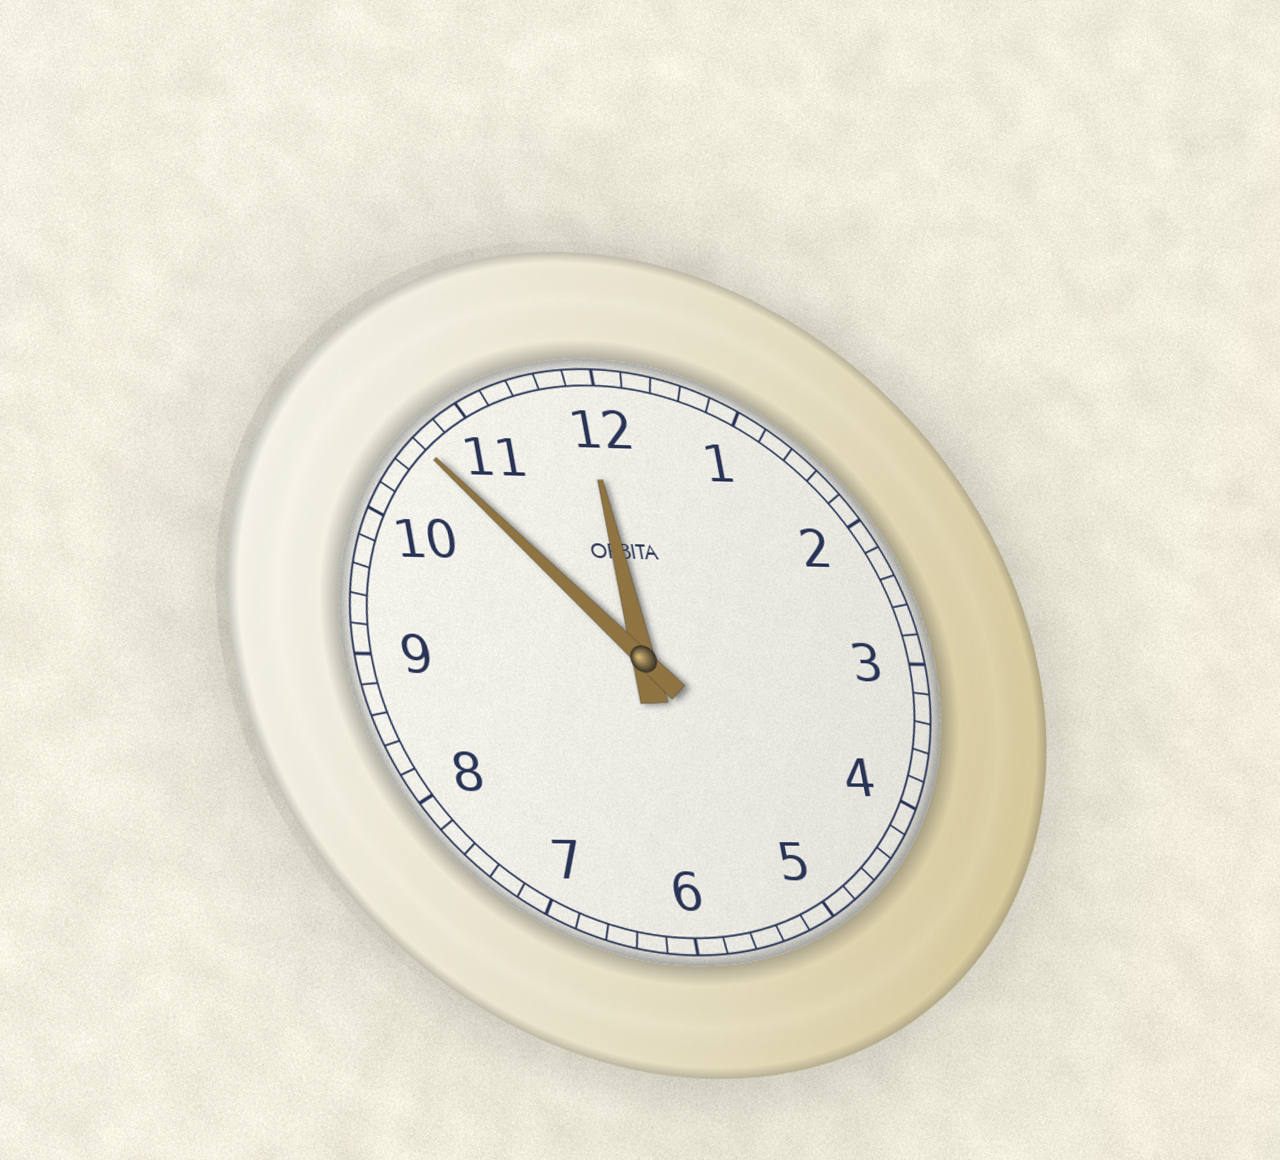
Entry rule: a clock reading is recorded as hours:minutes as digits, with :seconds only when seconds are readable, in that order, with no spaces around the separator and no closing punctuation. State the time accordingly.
11:53
